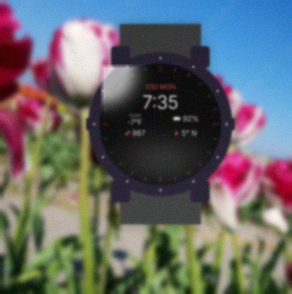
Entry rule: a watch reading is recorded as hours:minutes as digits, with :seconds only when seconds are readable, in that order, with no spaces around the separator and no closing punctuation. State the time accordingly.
7:35
